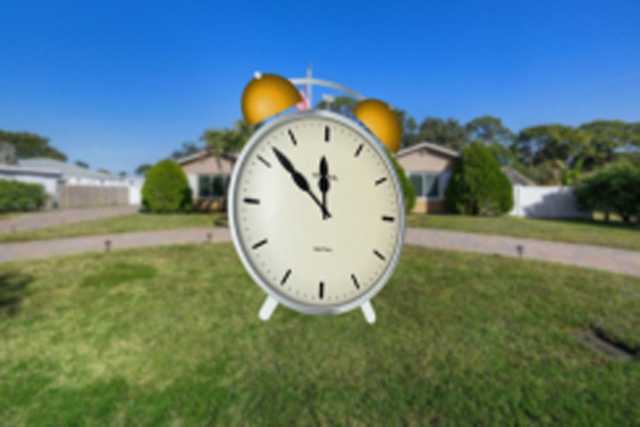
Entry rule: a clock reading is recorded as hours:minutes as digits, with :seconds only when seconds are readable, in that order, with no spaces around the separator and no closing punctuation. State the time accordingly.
11:52
